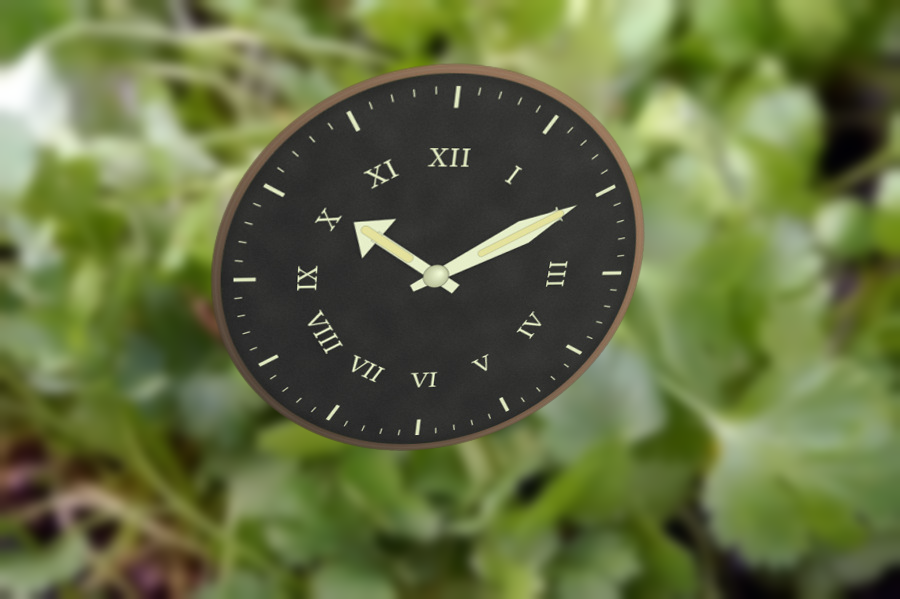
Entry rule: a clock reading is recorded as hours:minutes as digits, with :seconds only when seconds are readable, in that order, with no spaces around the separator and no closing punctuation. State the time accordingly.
10:10
